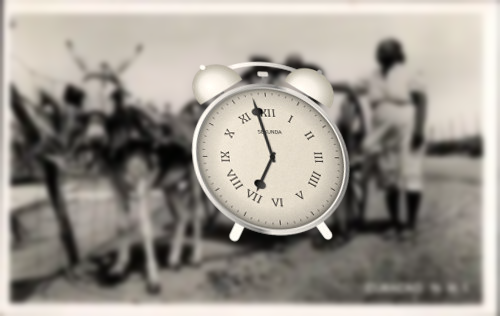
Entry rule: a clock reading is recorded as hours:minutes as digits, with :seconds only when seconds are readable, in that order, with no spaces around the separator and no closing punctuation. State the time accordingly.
6:58
